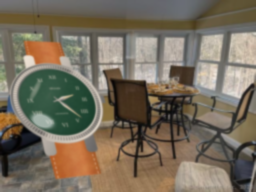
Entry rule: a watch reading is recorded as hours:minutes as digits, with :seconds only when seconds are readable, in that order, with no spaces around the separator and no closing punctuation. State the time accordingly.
2:23
